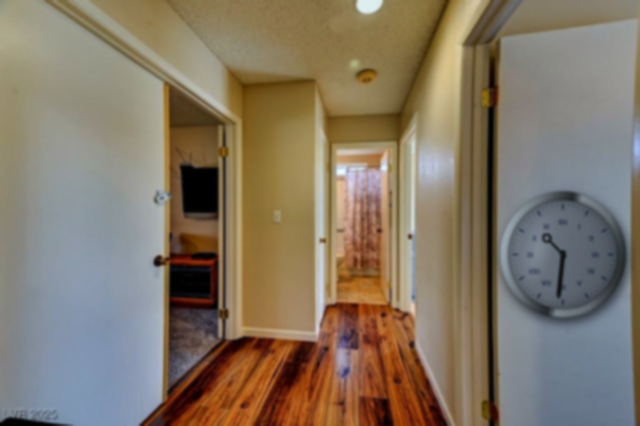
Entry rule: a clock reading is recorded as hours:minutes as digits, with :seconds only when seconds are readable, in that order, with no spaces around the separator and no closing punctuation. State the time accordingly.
10:31
